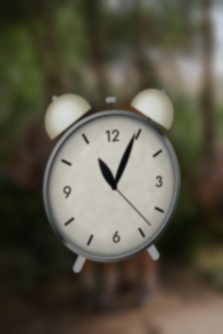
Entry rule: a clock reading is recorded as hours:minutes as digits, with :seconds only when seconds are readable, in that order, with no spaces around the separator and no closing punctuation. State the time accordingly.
11:04:23
